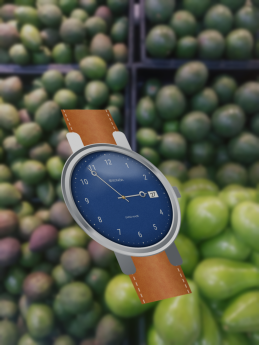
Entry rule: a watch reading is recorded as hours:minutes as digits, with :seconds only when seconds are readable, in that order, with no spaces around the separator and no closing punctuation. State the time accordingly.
2:54
